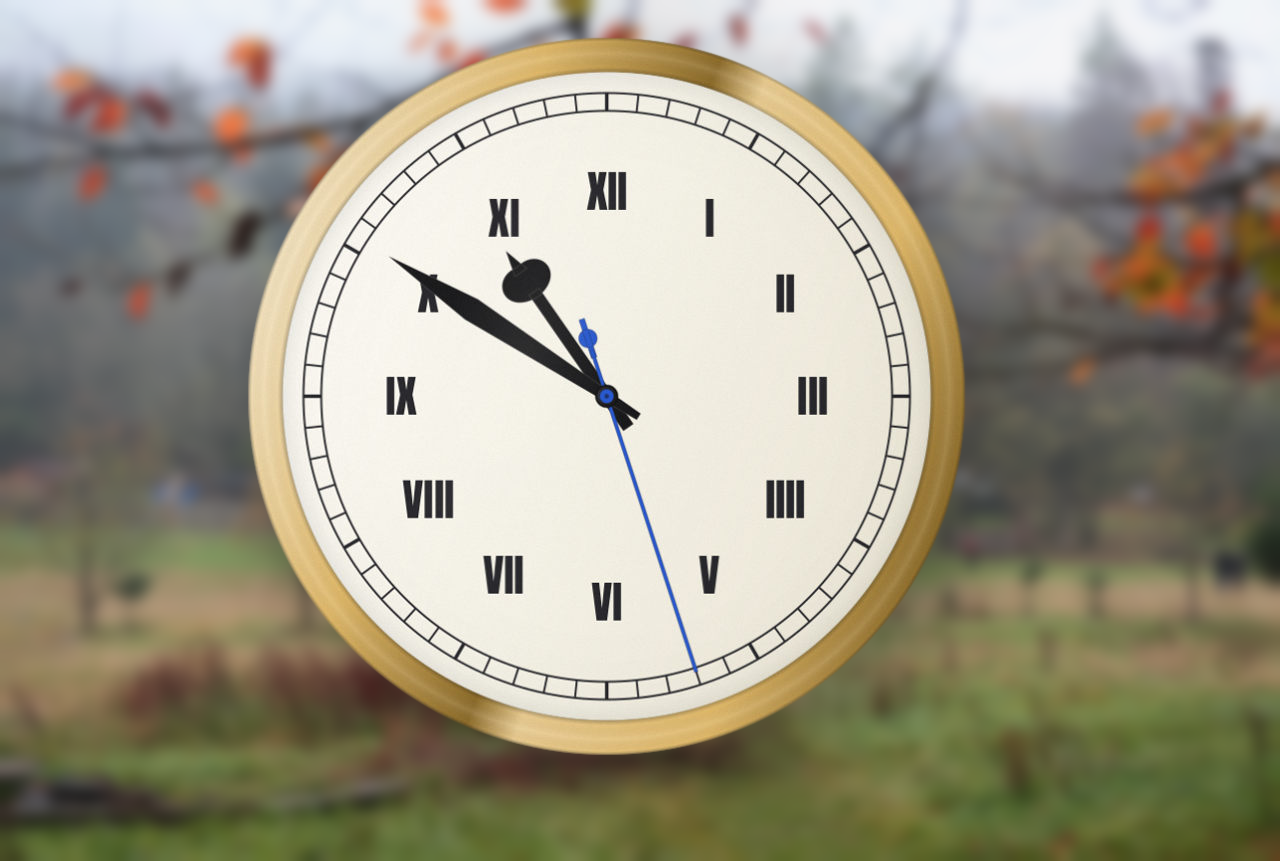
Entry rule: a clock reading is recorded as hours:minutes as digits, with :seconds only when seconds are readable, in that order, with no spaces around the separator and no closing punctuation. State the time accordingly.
10:50:27
